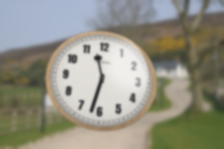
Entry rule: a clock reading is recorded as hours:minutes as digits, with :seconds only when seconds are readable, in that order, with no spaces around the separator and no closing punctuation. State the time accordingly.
11:32
